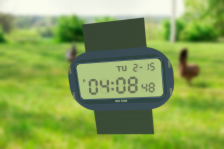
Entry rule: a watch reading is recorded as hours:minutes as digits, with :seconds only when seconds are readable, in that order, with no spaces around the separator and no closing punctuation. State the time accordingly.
4:08:48
